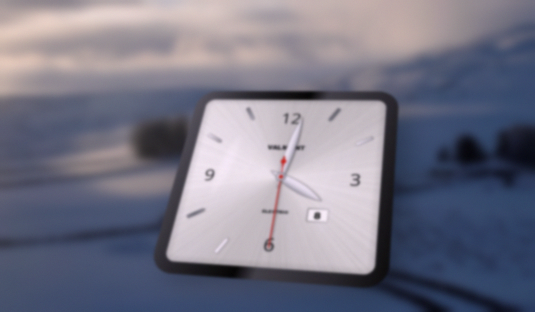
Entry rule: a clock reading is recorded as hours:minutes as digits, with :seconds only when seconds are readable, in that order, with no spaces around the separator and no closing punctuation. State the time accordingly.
4:01:30
